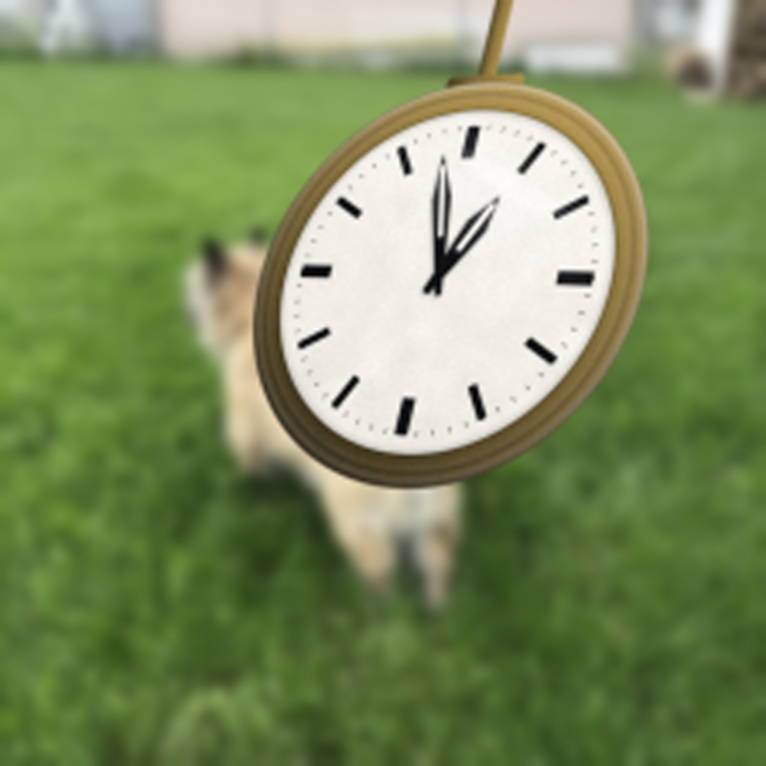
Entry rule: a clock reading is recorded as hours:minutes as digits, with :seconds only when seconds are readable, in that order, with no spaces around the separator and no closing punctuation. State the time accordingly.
12:58
